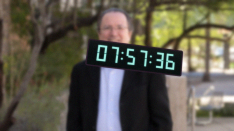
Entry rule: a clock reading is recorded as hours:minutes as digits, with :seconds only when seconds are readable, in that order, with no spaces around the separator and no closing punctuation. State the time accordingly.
7:57:36
